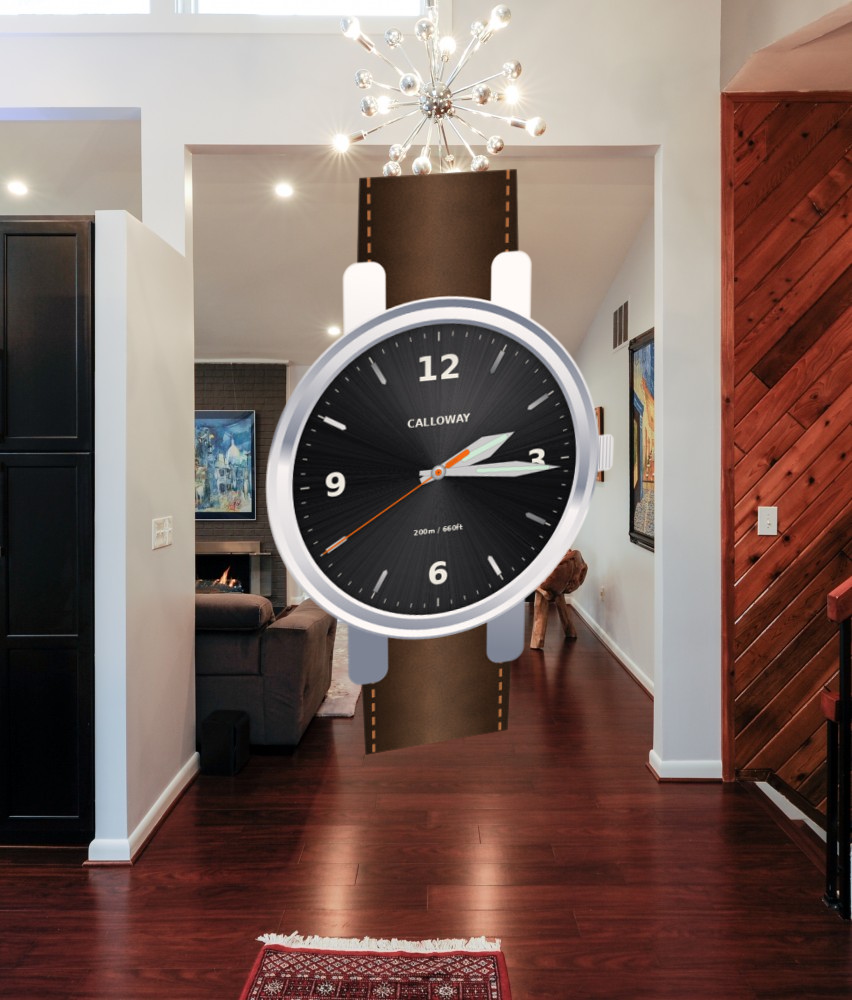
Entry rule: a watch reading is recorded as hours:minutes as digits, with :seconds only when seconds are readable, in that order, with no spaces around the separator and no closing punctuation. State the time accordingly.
2:15:40
